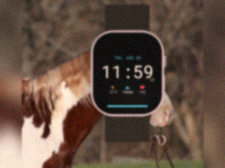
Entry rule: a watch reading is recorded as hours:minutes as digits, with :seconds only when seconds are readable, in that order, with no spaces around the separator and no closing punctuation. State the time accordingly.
11:59
